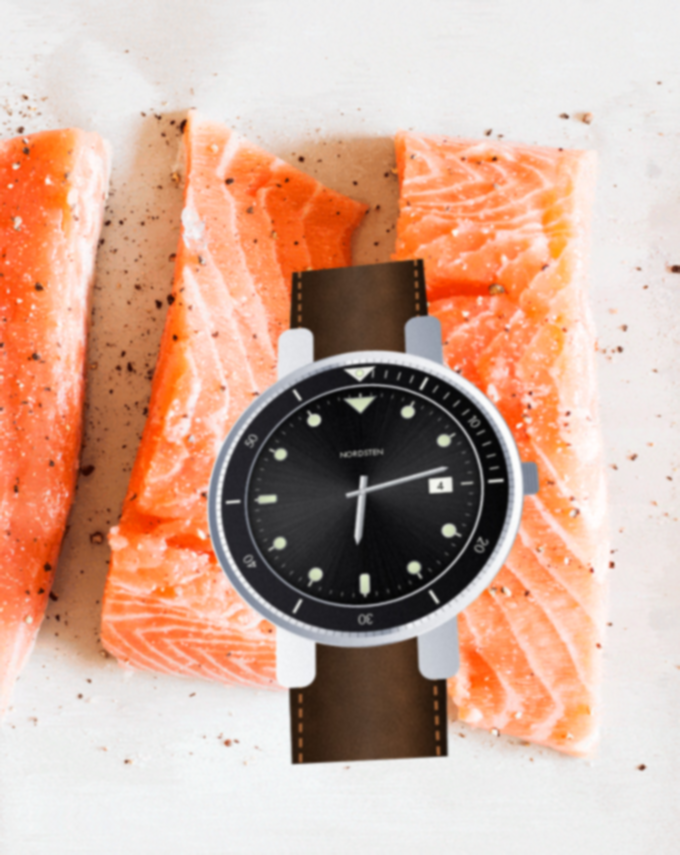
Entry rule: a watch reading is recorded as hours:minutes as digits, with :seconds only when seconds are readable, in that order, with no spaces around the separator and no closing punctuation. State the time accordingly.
6:13
